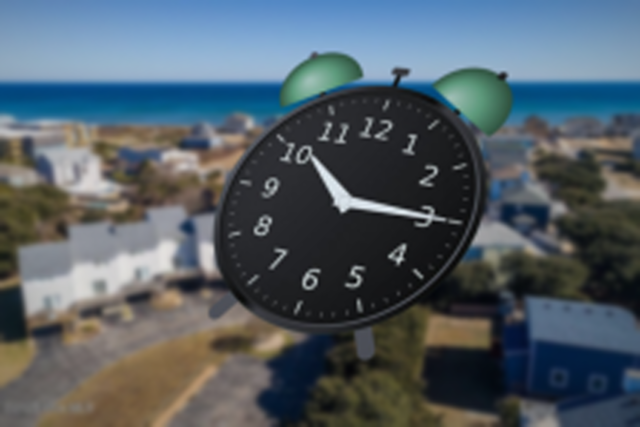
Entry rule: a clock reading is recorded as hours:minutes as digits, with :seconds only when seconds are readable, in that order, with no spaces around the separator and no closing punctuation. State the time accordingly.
10:15
